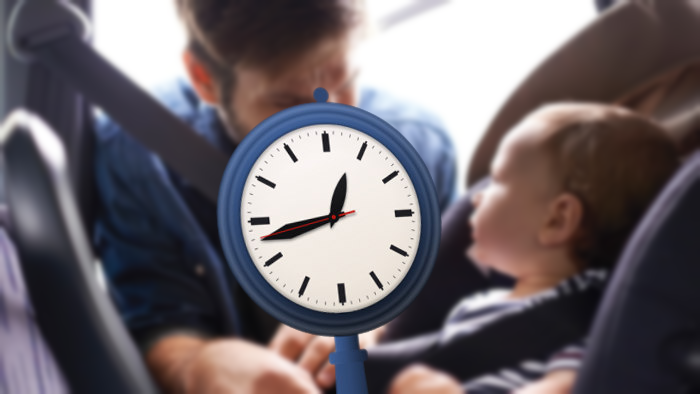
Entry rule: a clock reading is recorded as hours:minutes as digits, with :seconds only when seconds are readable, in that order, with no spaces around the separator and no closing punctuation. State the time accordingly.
12:42:43
